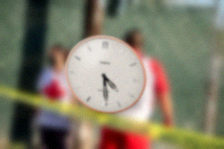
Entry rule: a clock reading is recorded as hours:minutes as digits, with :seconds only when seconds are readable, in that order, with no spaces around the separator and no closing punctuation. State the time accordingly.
4:29
